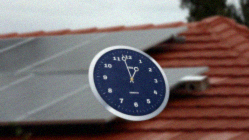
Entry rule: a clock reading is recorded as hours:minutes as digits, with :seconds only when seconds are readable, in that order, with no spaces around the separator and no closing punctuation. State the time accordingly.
12:58
